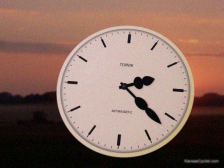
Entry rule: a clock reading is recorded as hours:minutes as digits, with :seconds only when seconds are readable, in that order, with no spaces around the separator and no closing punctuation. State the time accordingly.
2:22
